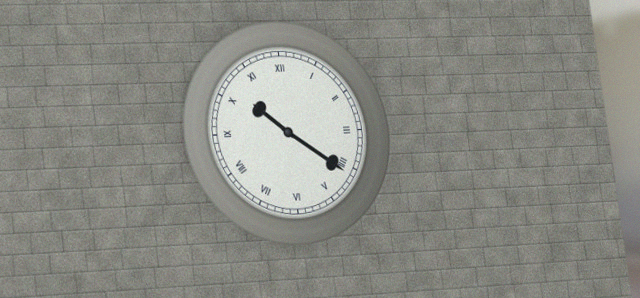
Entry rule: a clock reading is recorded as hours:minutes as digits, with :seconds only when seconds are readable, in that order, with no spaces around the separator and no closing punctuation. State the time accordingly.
10:21
